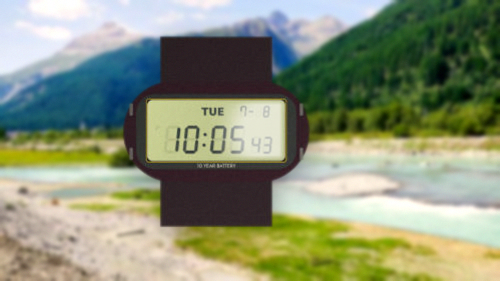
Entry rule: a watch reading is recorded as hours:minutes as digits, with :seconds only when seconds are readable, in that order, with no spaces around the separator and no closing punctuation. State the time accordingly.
10:05:43
